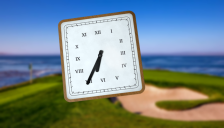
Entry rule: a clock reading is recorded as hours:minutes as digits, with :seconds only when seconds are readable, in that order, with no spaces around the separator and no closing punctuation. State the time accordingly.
6:35
